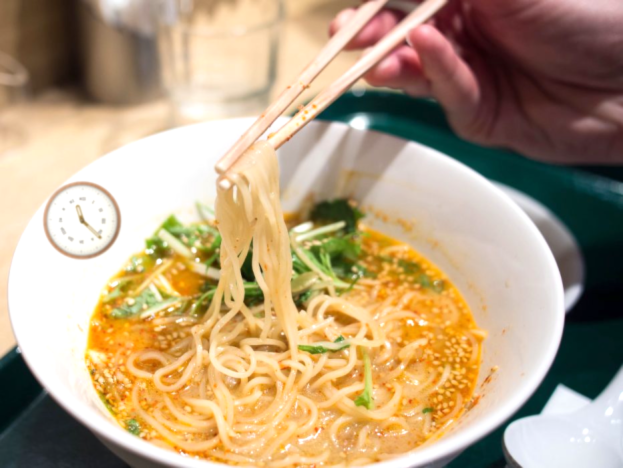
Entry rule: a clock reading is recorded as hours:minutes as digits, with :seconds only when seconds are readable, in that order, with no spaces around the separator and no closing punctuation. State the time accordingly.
11:22
